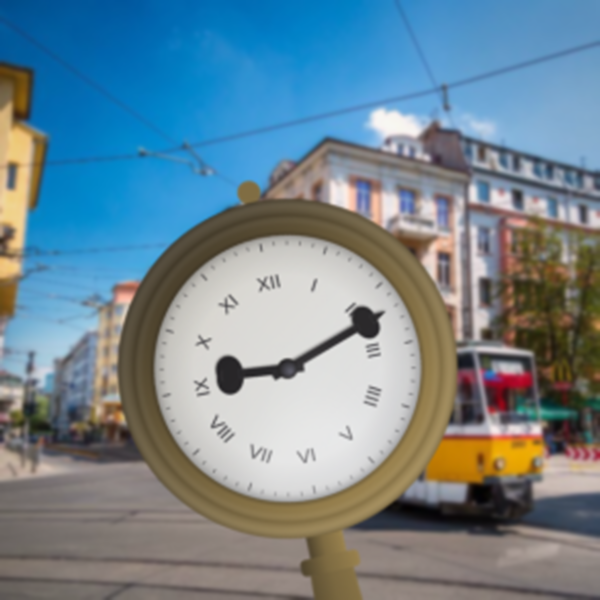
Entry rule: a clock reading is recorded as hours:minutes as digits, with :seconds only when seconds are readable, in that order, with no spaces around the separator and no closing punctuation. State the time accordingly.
9:12
